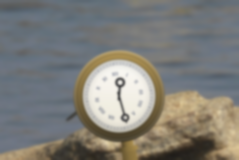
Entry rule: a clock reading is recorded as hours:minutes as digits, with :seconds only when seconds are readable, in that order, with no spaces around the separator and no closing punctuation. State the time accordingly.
12:29
